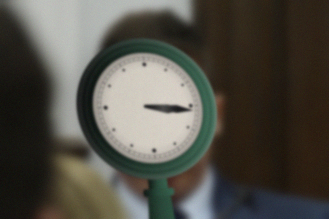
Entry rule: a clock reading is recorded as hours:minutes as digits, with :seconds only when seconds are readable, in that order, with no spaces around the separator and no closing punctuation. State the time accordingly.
3:16
